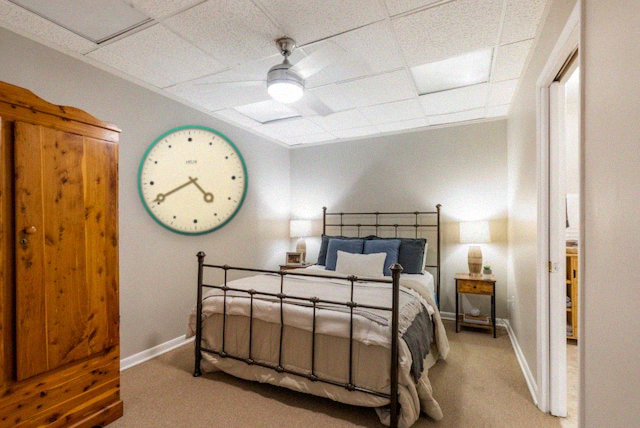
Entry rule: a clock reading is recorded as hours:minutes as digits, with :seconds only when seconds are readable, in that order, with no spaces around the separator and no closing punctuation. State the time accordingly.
4:41
